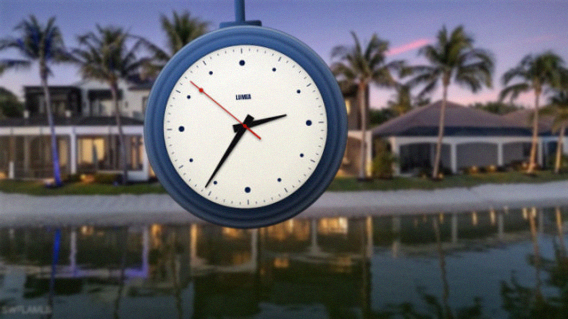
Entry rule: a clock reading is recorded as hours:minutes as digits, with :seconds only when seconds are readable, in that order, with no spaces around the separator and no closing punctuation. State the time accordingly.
2:35:52
